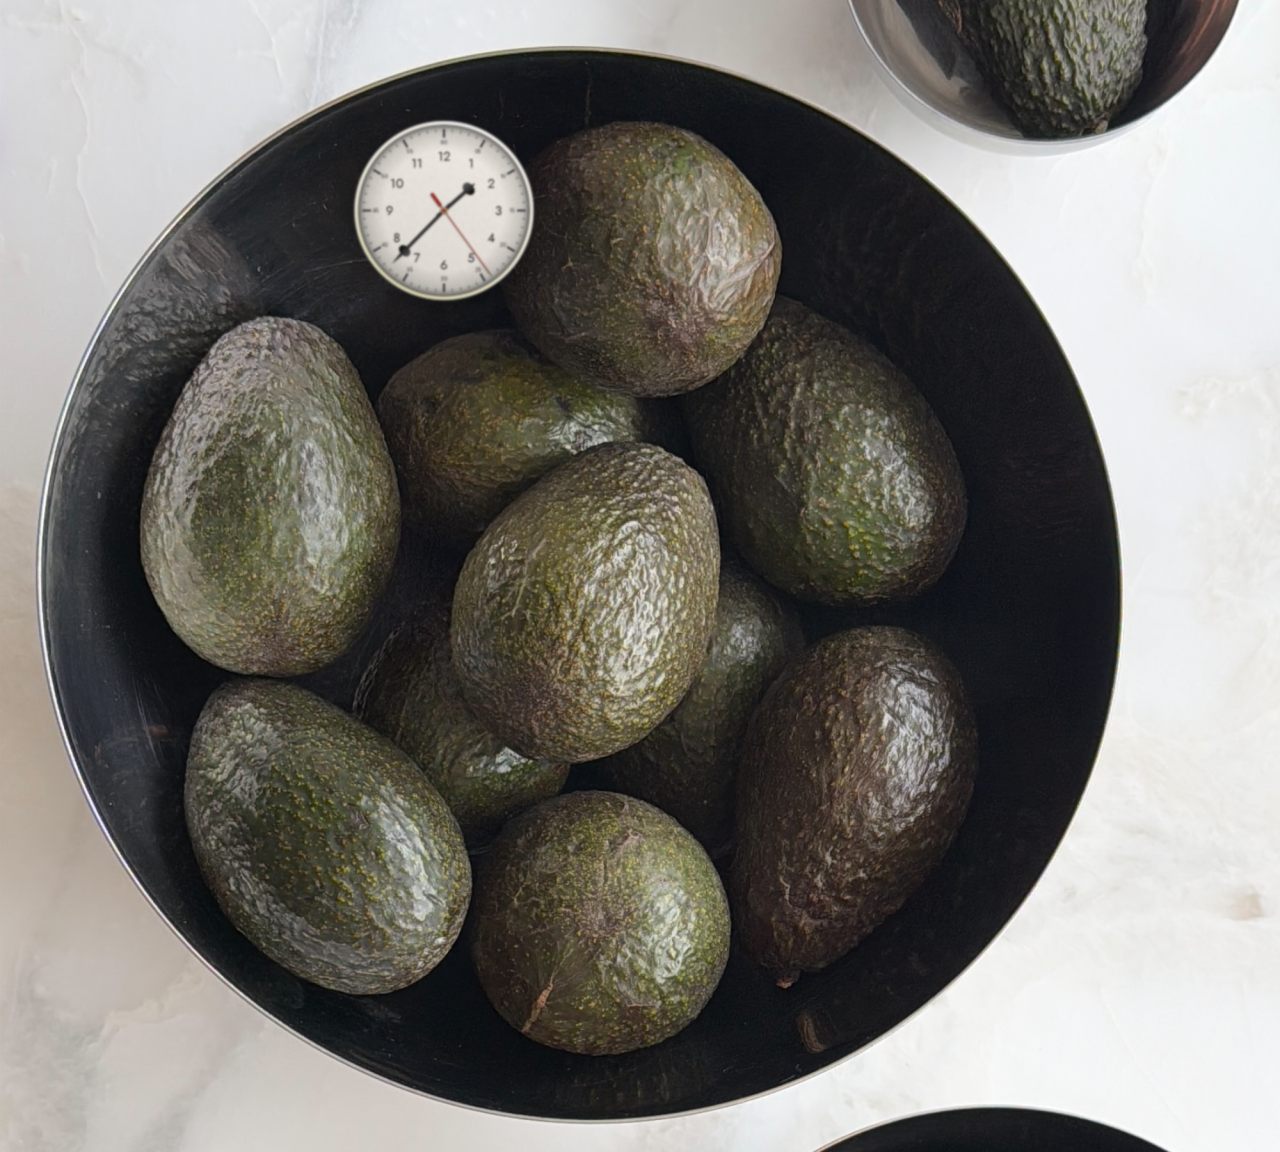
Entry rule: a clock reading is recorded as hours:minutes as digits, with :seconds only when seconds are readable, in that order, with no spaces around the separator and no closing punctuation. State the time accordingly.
1:37:24
